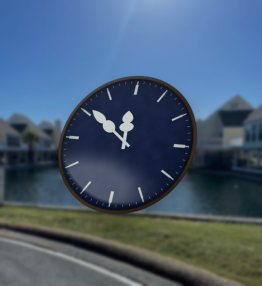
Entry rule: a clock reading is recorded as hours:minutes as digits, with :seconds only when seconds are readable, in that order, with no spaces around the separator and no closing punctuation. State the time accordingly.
11:51
